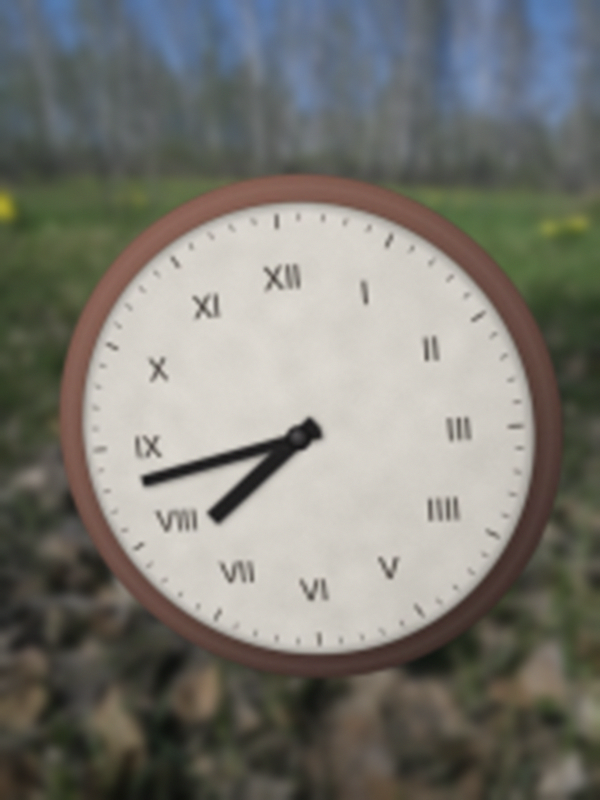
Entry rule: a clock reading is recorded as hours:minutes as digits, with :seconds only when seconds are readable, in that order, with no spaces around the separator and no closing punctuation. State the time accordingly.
7:43
